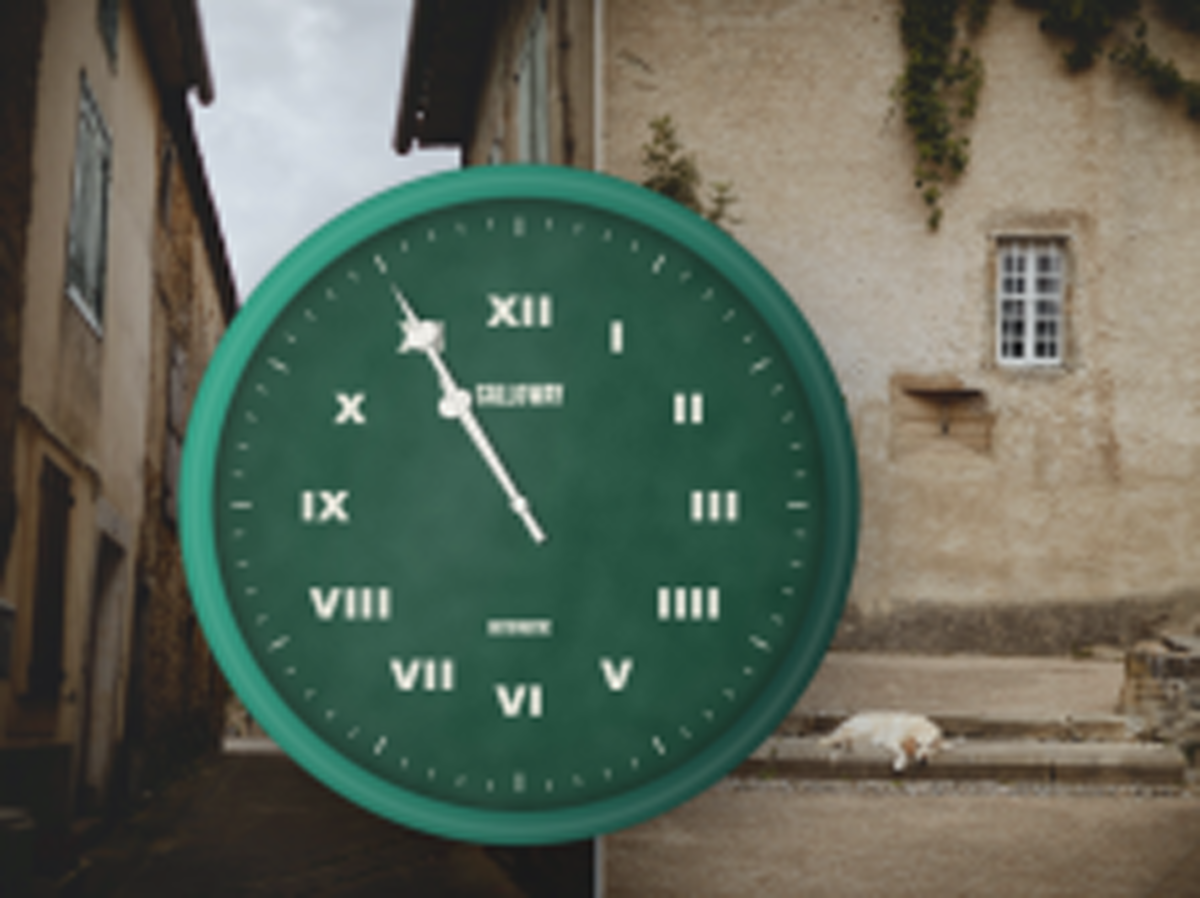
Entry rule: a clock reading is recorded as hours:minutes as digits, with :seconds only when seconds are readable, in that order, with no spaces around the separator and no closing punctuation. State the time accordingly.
10:55
